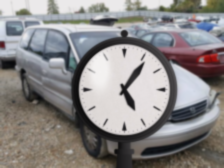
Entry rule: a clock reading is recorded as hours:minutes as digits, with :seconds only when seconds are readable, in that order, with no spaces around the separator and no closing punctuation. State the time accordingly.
5:06
